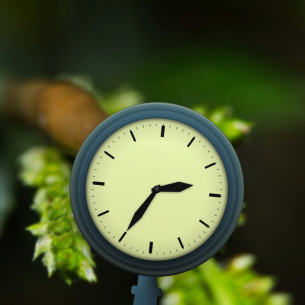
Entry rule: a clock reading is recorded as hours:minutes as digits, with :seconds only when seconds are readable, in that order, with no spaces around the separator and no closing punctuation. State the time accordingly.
2:35
